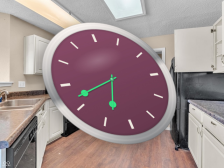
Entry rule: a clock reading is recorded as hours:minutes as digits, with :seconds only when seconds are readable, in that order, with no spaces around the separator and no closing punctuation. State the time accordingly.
6:42
